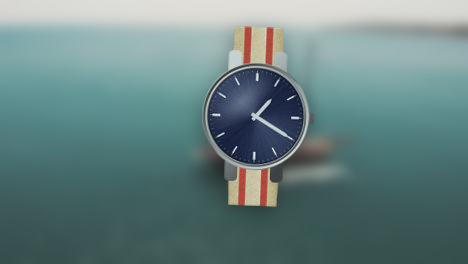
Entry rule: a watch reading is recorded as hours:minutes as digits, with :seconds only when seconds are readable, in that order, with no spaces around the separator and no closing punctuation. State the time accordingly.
1:20
